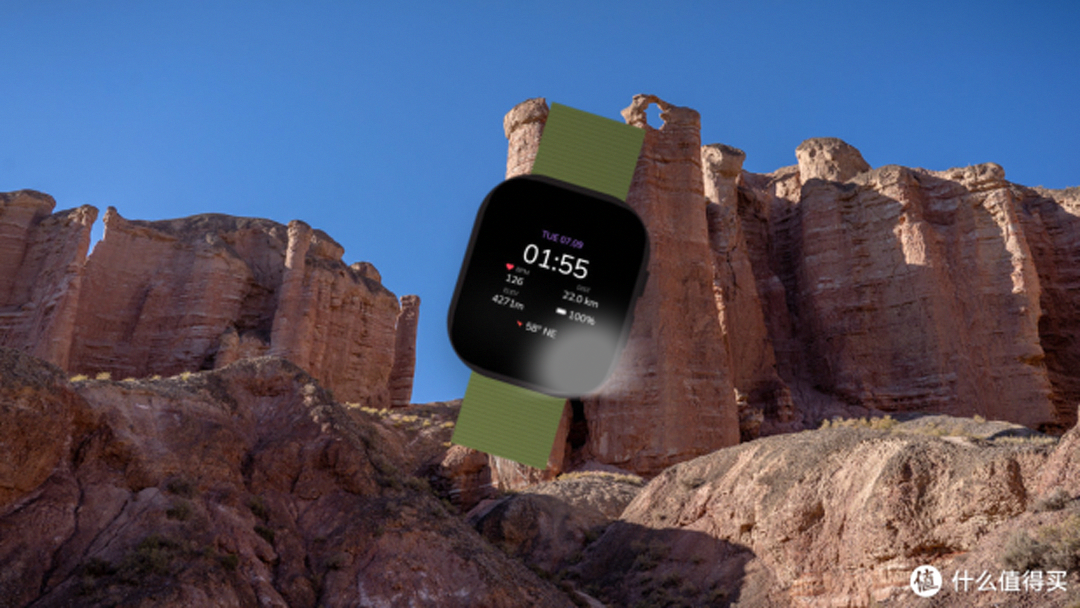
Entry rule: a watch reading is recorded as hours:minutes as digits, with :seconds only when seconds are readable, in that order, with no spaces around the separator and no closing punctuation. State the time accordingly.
1:55
